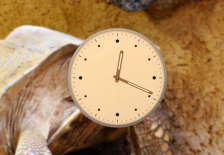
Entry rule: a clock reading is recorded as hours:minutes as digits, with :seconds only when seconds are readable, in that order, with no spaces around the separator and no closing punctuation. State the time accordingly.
12:19
